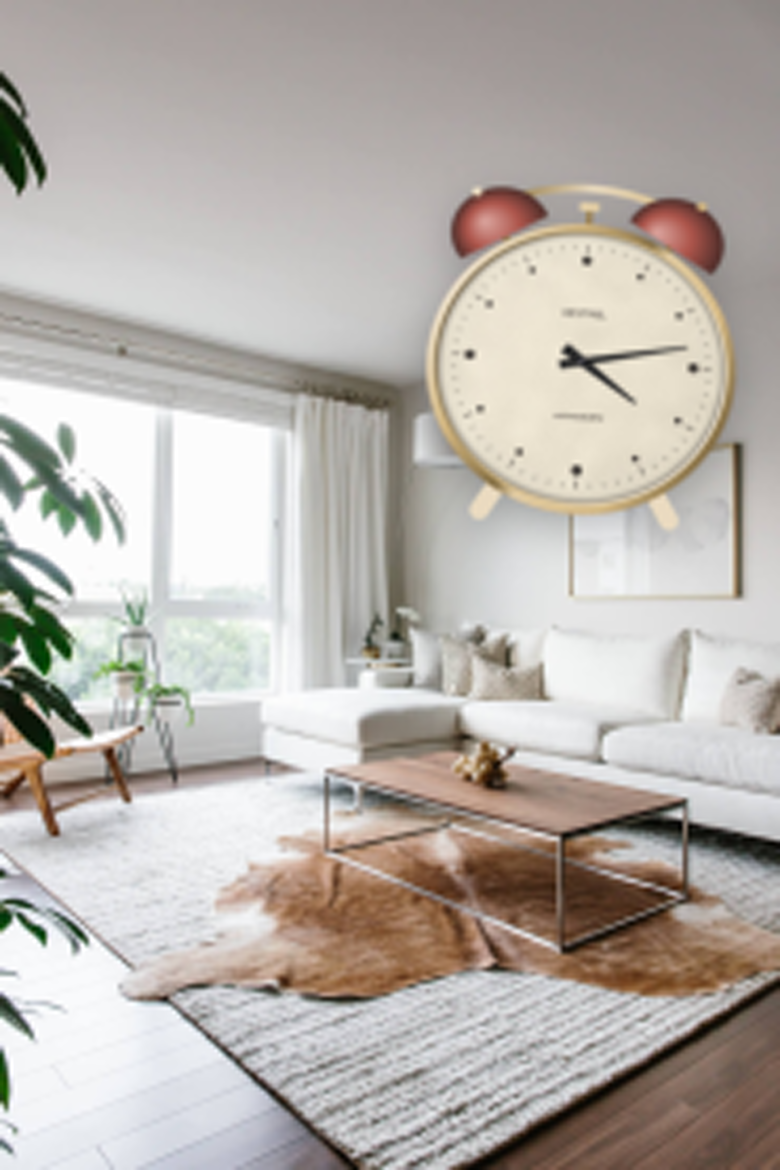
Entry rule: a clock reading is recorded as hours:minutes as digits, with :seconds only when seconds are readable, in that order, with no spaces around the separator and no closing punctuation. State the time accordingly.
4:13
